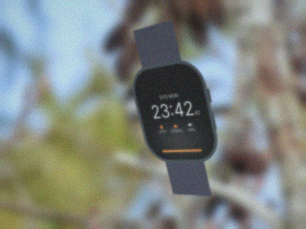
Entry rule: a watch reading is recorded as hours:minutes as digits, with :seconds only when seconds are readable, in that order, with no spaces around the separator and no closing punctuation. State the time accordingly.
23:42
